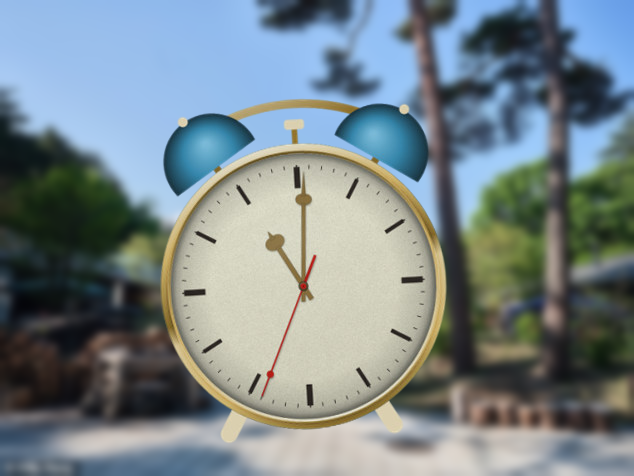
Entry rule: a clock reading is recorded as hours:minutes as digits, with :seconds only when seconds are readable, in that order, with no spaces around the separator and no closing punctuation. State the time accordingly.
11:00:34
